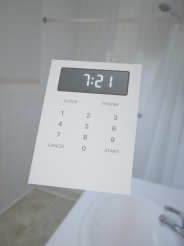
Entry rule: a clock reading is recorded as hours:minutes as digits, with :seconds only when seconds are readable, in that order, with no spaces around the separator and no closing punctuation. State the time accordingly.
7:21
